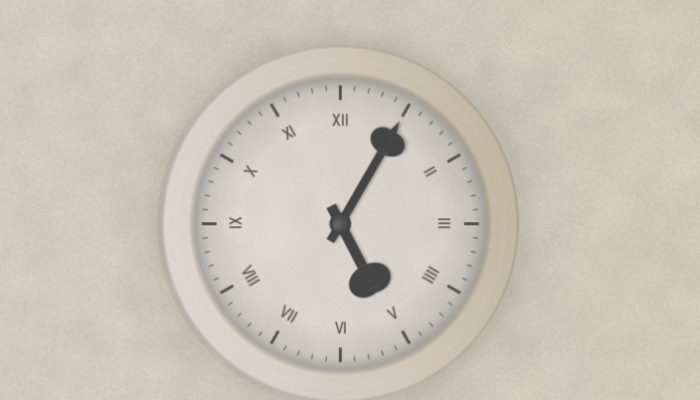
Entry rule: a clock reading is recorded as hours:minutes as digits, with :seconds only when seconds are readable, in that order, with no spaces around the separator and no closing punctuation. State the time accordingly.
5:05
